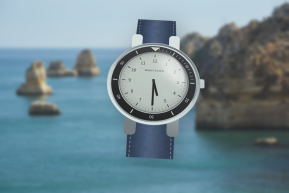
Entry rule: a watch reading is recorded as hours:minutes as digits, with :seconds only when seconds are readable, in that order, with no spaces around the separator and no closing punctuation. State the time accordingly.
5:30
